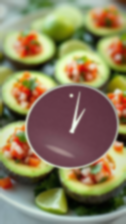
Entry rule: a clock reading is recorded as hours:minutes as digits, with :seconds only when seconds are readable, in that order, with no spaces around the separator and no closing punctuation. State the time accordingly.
1:02
